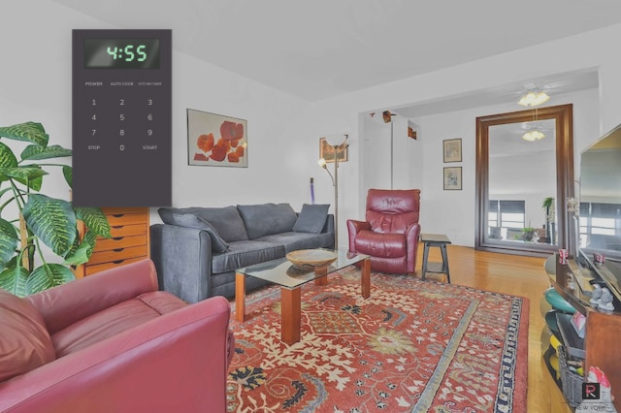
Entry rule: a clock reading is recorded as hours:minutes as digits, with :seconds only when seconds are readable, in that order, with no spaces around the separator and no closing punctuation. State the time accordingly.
4:55
